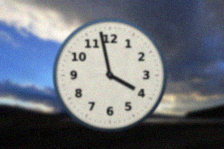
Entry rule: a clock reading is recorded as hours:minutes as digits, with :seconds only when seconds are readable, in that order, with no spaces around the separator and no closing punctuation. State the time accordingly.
3:58
